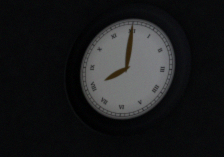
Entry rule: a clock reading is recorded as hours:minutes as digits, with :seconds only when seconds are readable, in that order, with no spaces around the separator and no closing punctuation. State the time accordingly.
8:00
